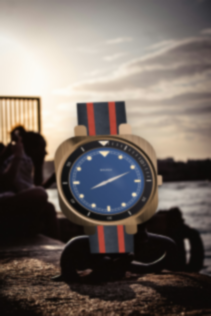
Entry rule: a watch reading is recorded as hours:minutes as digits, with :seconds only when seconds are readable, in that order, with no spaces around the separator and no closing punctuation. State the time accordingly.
8:11
